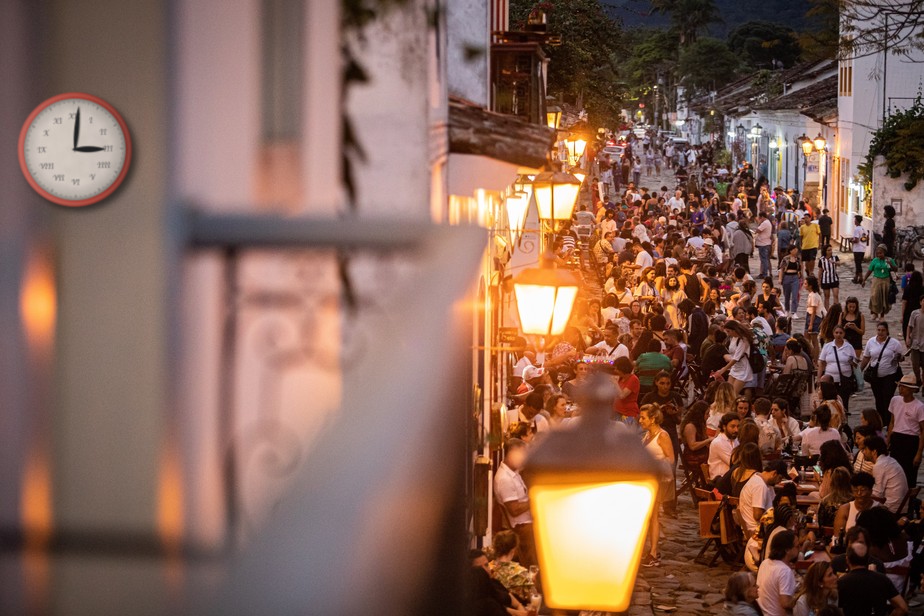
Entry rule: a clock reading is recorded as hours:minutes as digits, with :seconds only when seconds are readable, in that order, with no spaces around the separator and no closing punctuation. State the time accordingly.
3:01
